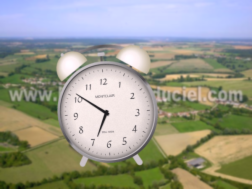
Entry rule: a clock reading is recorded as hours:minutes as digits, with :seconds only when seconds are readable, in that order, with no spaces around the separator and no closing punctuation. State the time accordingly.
6:51
